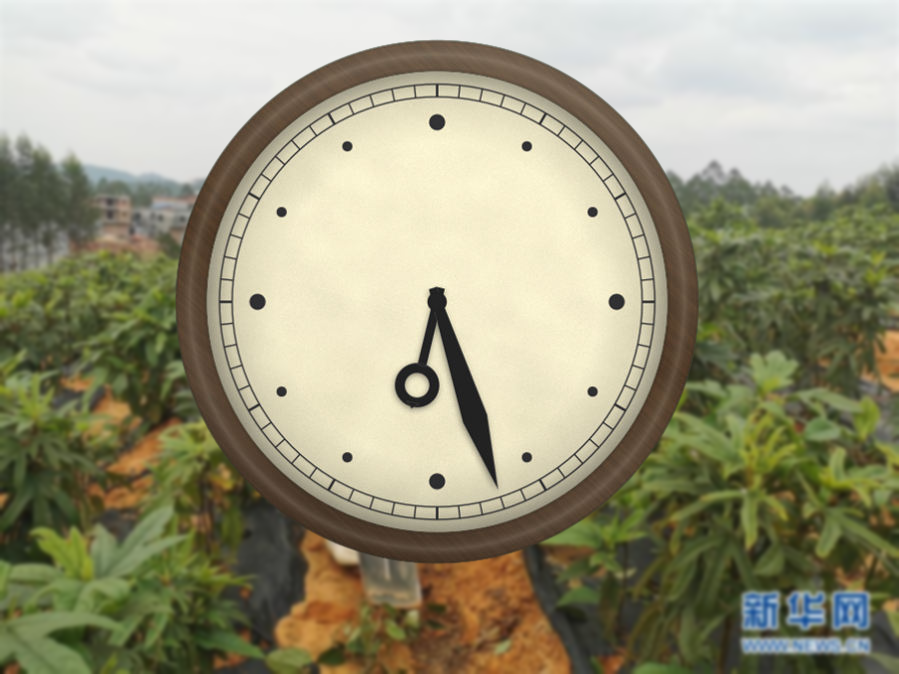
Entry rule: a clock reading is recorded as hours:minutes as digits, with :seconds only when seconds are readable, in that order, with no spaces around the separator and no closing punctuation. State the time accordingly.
6:27
